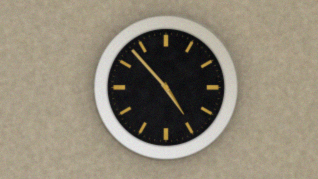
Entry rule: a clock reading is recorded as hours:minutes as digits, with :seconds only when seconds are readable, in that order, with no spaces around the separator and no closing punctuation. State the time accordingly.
4:53
